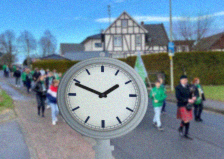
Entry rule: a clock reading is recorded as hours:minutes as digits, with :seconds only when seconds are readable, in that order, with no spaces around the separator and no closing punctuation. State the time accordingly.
1:49
